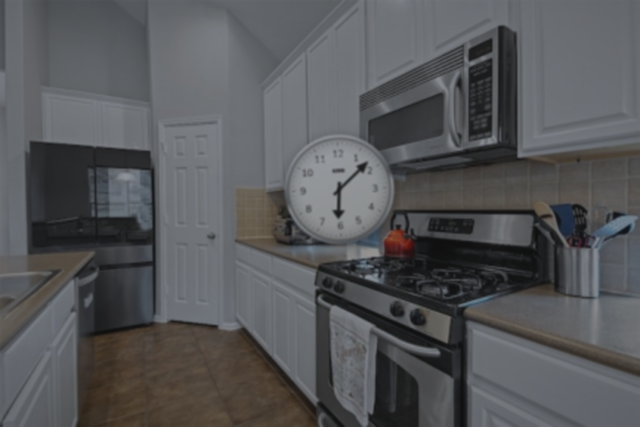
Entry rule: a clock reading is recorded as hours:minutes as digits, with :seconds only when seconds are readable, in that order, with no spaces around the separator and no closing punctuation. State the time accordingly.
6:08
